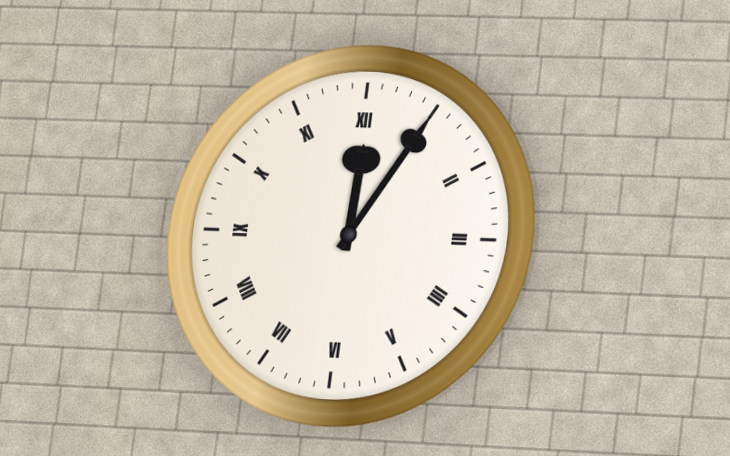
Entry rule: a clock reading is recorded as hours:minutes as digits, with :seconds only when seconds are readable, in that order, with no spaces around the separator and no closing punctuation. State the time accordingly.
12:05
